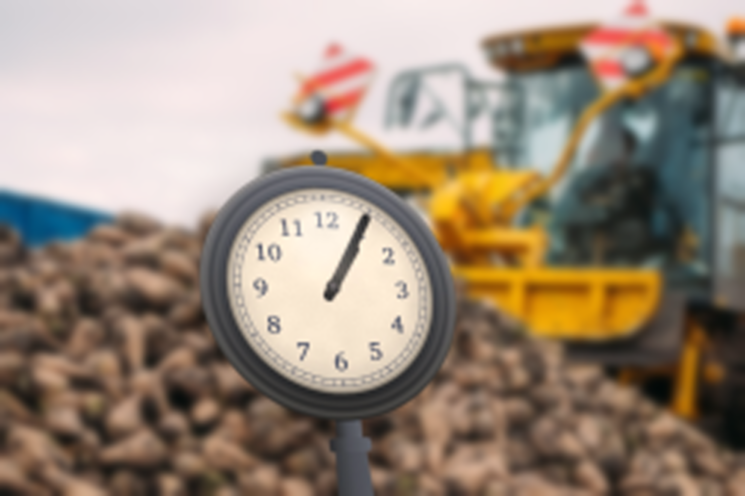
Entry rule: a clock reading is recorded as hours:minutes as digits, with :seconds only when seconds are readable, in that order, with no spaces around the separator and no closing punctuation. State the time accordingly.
1:05
